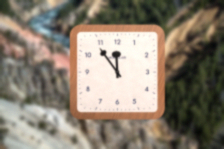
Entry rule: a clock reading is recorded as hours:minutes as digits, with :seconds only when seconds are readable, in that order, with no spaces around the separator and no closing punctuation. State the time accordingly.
11:54
